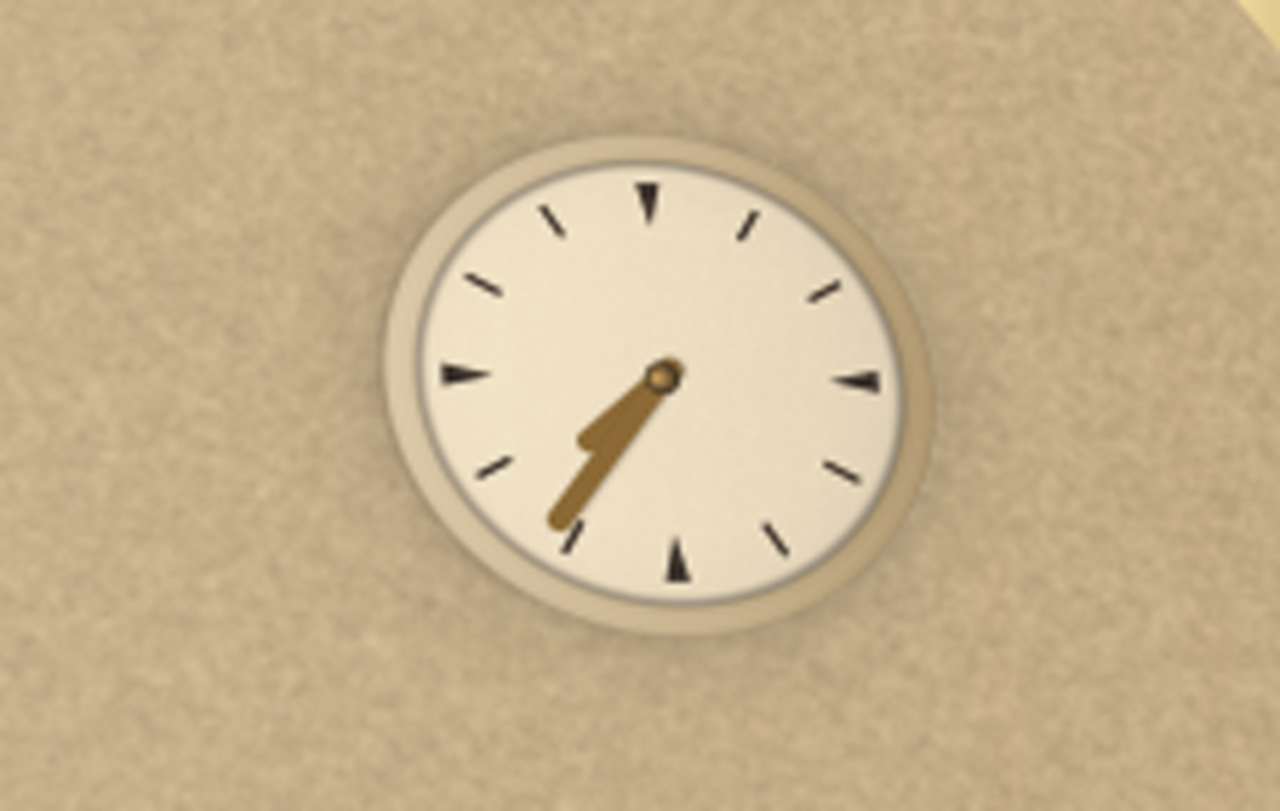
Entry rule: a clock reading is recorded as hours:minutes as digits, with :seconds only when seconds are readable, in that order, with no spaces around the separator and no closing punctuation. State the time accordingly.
7:36
